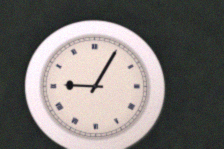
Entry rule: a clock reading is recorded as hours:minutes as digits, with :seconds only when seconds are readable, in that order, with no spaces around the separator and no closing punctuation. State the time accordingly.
9:05
